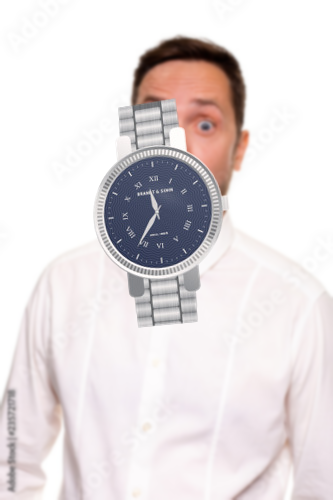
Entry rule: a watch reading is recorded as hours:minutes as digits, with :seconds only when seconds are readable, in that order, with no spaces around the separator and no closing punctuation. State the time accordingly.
11:36
